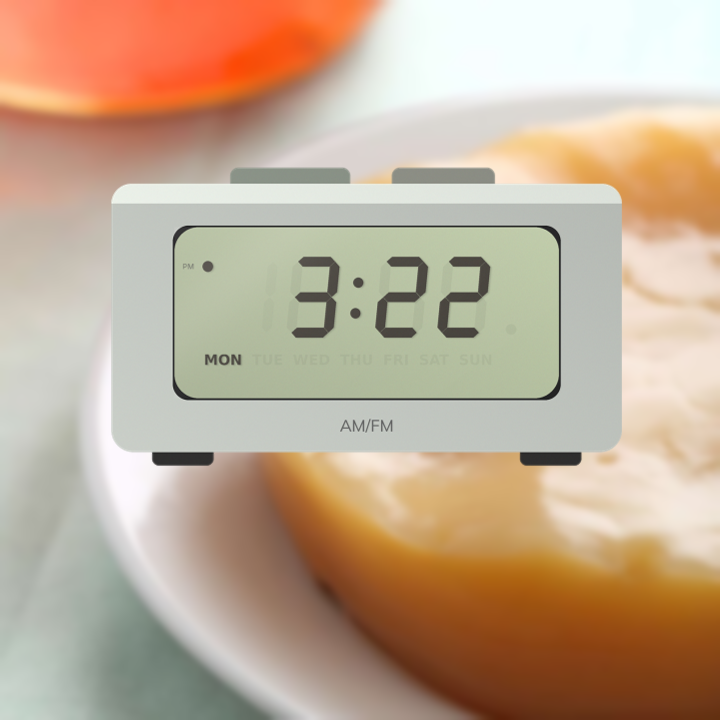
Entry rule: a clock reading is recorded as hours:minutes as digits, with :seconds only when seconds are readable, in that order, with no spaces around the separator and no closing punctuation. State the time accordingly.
3:22
